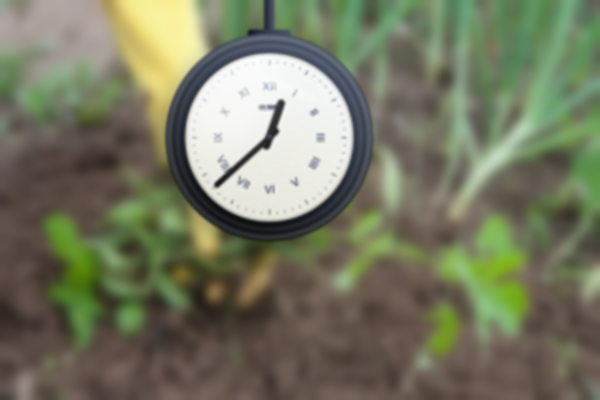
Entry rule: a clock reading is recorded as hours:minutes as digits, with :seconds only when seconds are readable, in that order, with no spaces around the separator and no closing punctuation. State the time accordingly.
12:38
